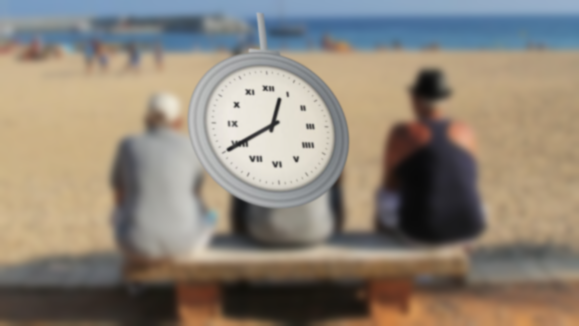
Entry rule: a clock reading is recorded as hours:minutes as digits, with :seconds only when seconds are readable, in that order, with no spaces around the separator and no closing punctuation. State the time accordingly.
12:40
